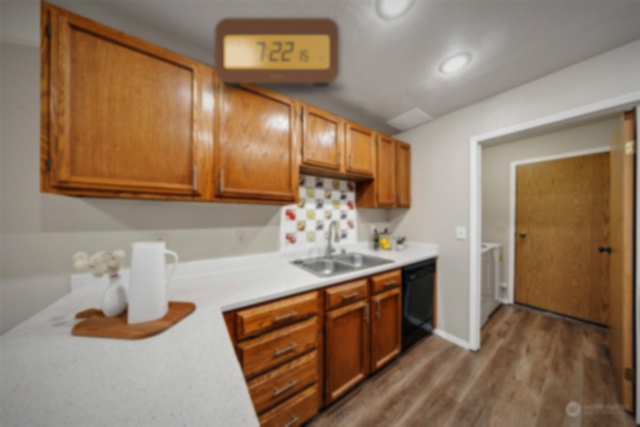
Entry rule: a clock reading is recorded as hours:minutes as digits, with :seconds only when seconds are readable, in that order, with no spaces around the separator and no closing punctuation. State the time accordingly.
7:22
